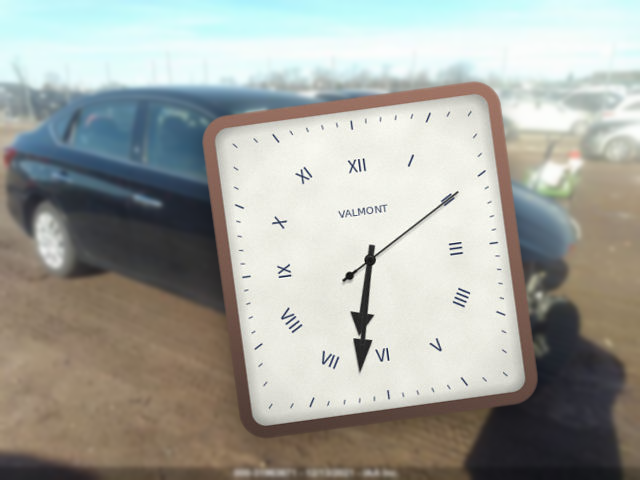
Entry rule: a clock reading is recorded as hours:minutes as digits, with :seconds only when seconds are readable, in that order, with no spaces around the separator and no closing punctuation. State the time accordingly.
6:32:10
